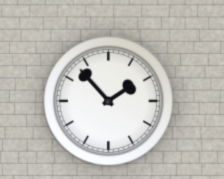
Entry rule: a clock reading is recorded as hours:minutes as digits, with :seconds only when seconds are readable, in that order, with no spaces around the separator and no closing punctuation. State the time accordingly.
1:53
